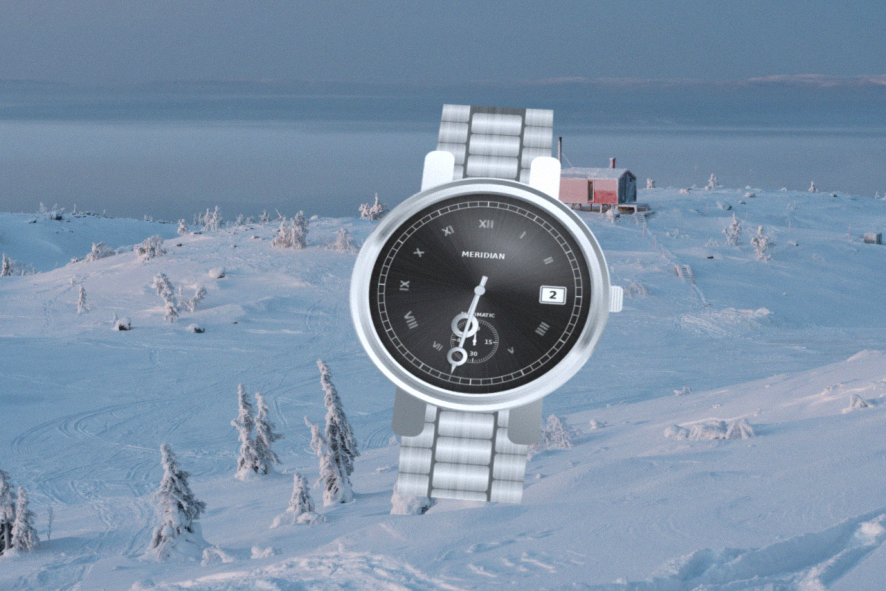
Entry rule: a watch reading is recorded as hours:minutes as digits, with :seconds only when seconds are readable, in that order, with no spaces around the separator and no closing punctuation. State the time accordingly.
6:32
